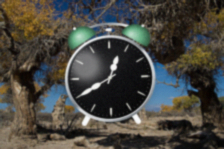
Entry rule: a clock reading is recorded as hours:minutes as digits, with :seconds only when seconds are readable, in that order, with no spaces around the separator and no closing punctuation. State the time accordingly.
12:40
